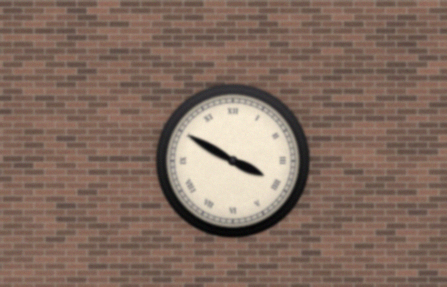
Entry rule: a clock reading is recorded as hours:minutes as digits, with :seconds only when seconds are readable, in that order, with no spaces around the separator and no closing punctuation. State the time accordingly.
3:50
